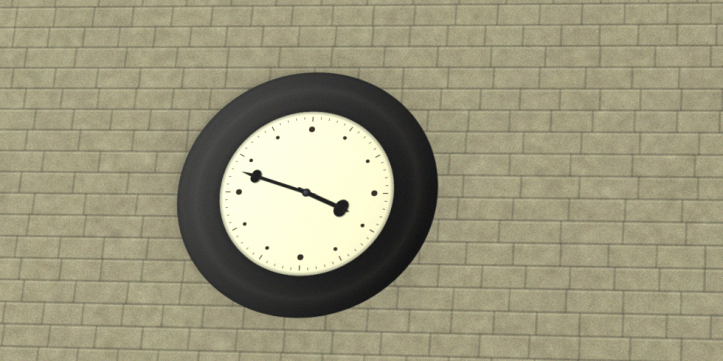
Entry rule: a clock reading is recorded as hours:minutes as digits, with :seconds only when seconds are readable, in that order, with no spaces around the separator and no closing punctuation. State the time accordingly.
3:48
